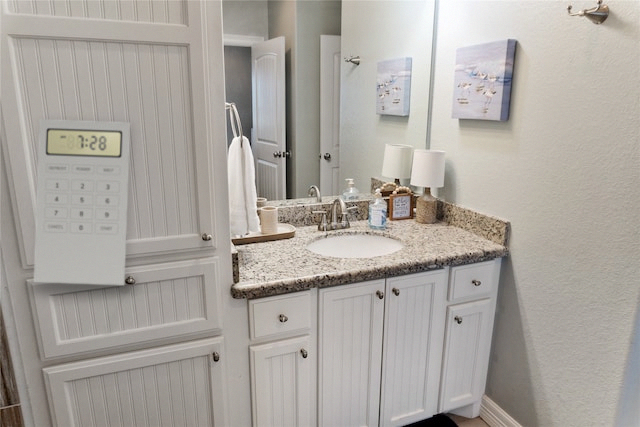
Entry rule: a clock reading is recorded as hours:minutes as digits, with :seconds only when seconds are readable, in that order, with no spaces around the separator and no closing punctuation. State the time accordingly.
7:28
